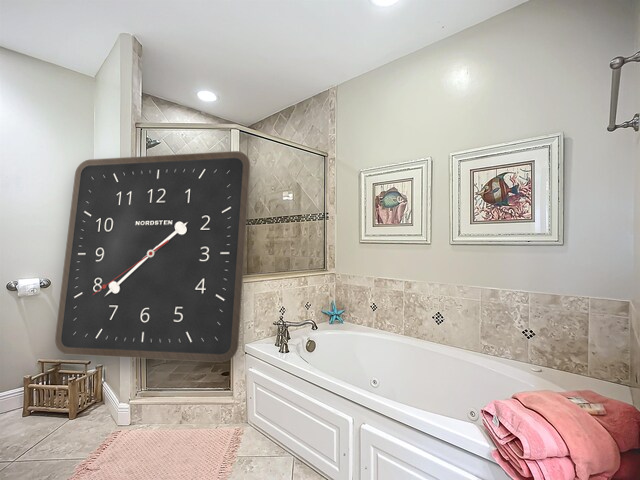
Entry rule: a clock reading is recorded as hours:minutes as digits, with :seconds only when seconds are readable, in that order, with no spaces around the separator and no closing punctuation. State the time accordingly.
1:37:39
